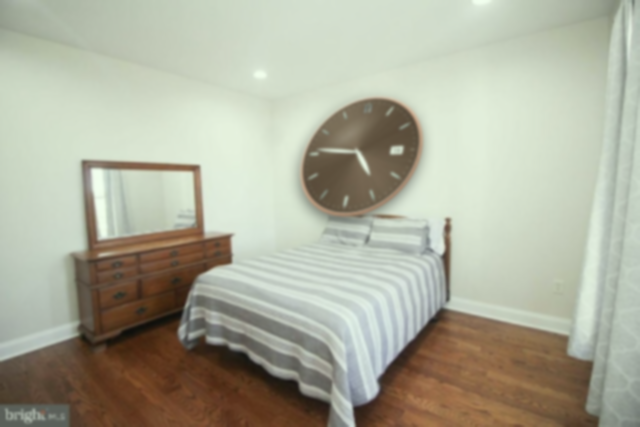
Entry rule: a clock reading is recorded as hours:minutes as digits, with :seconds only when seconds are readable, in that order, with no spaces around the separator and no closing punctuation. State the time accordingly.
4:46
